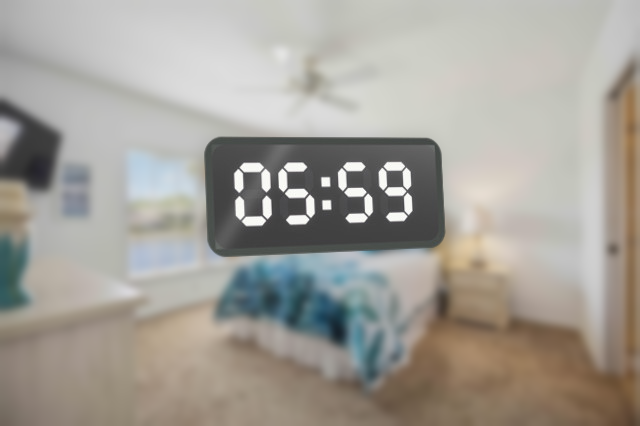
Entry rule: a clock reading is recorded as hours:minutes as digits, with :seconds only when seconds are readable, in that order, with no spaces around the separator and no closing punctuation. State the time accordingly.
5:59
